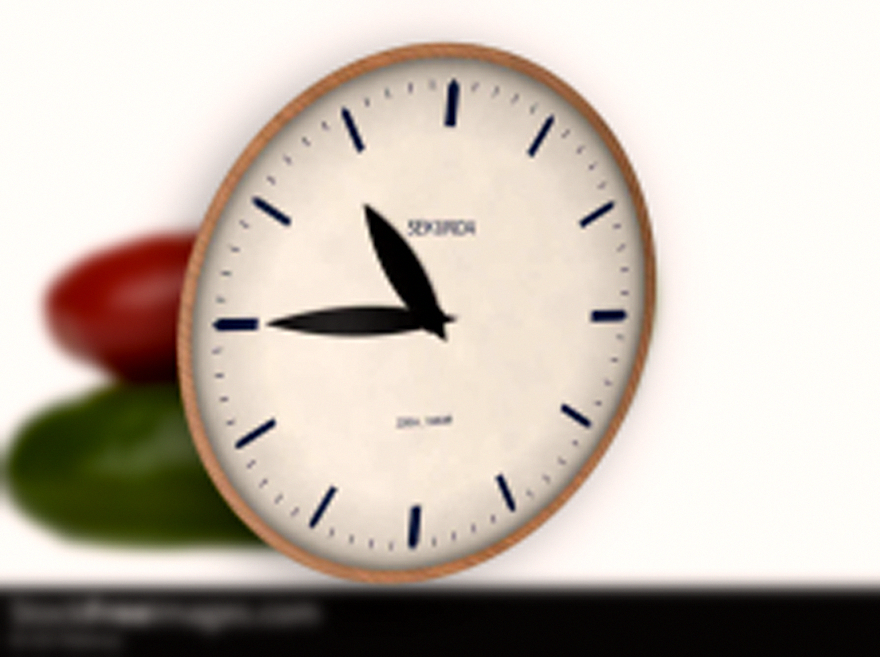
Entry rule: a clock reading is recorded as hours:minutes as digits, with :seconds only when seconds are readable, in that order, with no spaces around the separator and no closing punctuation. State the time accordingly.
10:45
